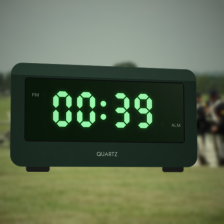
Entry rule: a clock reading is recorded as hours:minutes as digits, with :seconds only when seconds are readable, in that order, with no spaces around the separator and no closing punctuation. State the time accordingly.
0:39
